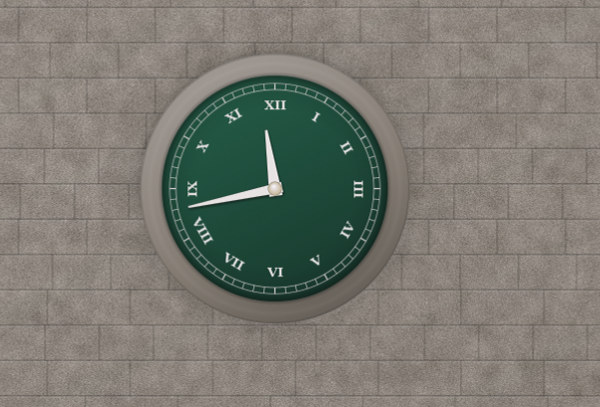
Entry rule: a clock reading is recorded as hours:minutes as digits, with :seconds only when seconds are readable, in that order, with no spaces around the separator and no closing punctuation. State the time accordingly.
11:43
